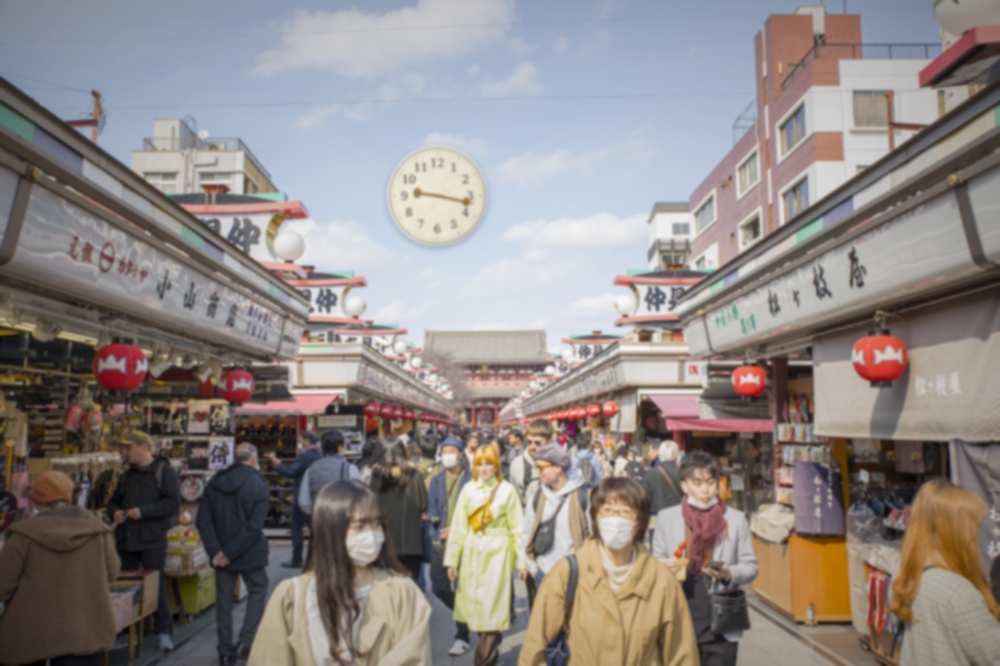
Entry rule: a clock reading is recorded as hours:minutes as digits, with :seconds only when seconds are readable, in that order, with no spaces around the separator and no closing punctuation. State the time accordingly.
9:17
